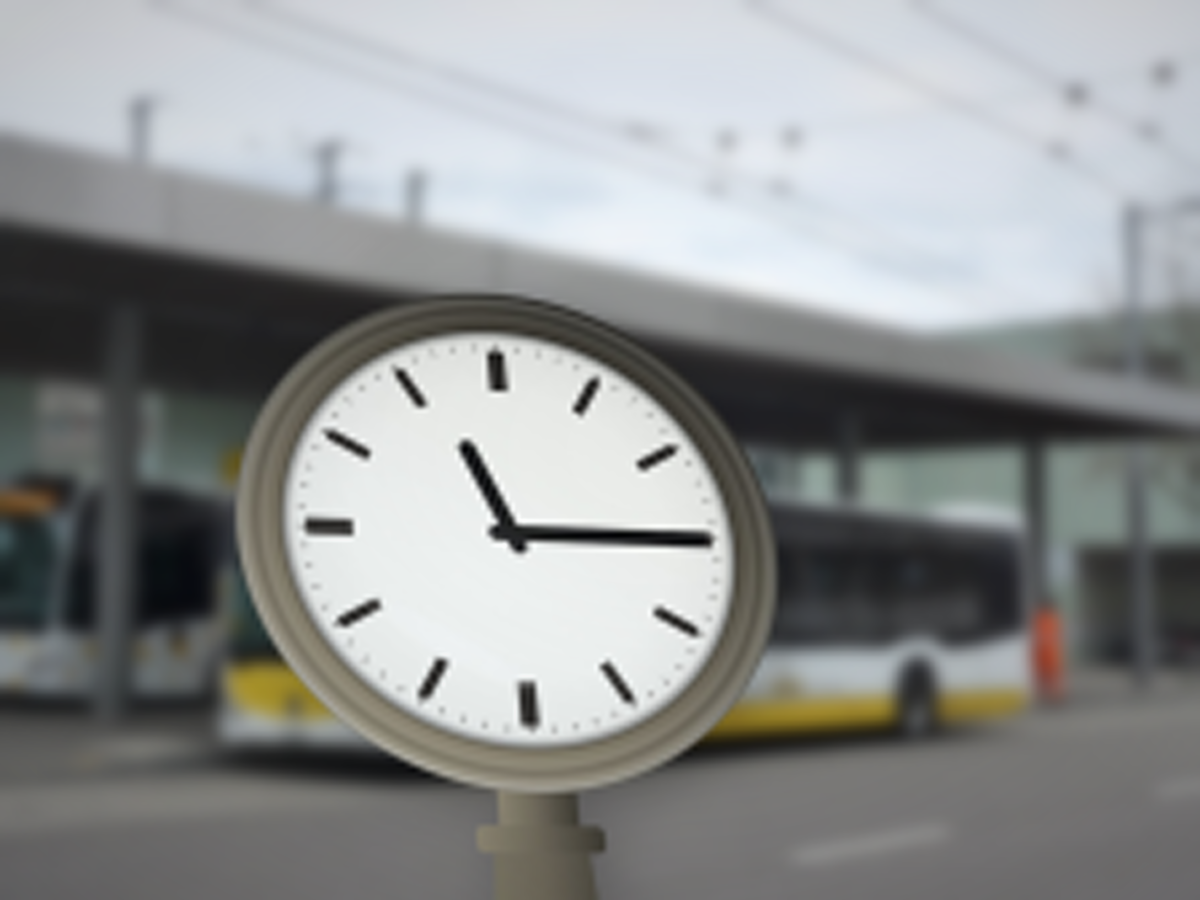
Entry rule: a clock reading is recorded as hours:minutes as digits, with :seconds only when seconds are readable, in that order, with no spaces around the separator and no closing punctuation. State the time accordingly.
11:15
